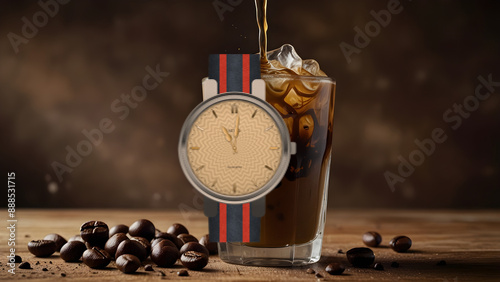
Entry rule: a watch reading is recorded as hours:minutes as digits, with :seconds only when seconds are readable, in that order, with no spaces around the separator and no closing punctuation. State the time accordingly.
11:01
